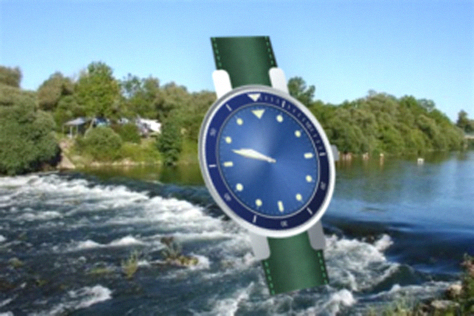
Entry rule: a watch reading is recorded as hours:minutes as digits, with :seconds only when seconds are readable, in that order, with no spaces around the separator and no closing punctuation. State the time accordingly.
9:48
